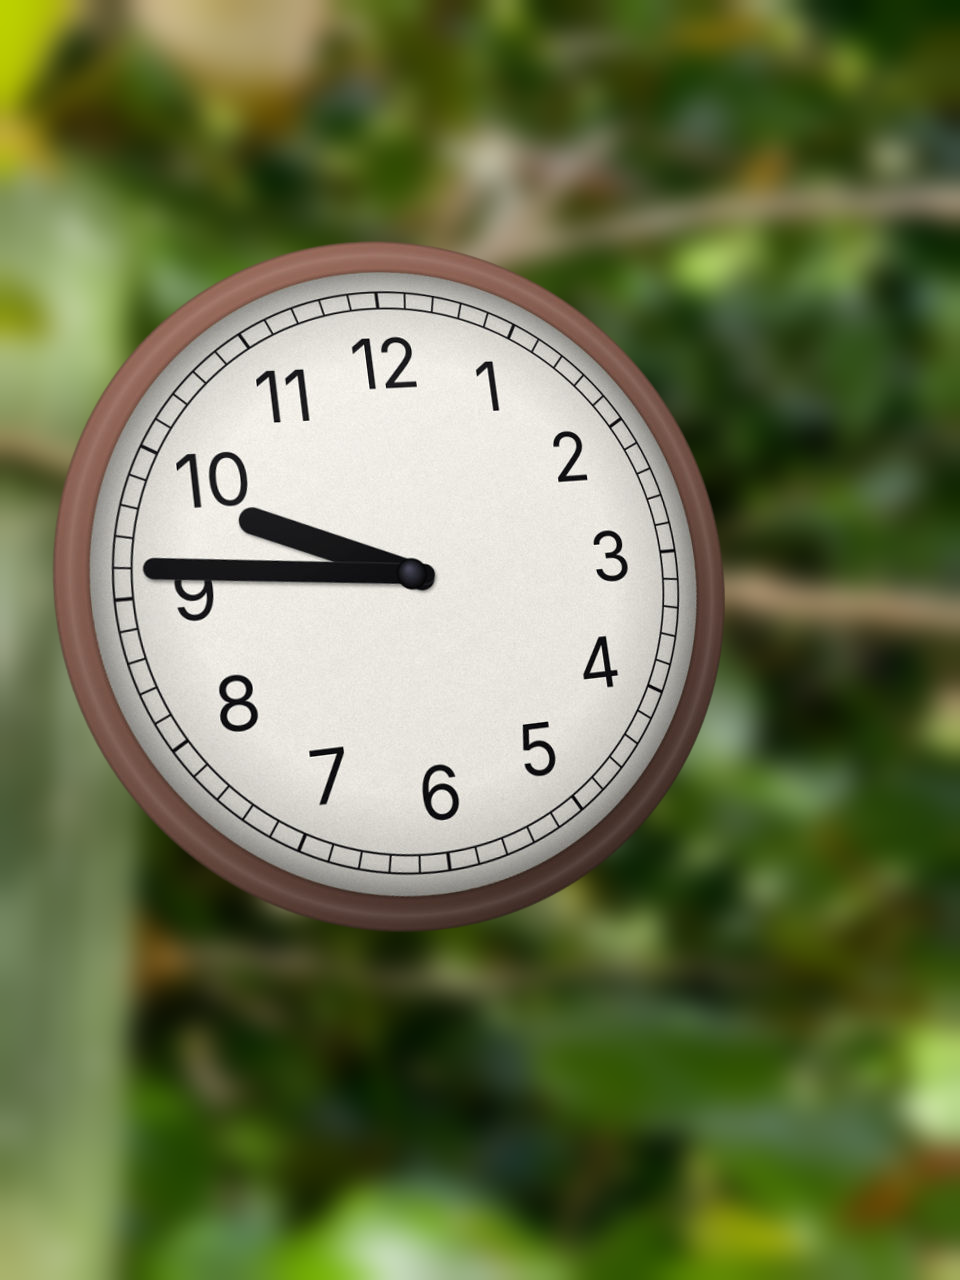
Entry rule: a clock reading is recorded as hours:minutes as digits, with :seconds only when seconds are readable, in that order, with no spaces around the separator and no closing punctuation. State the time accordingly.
9:46
